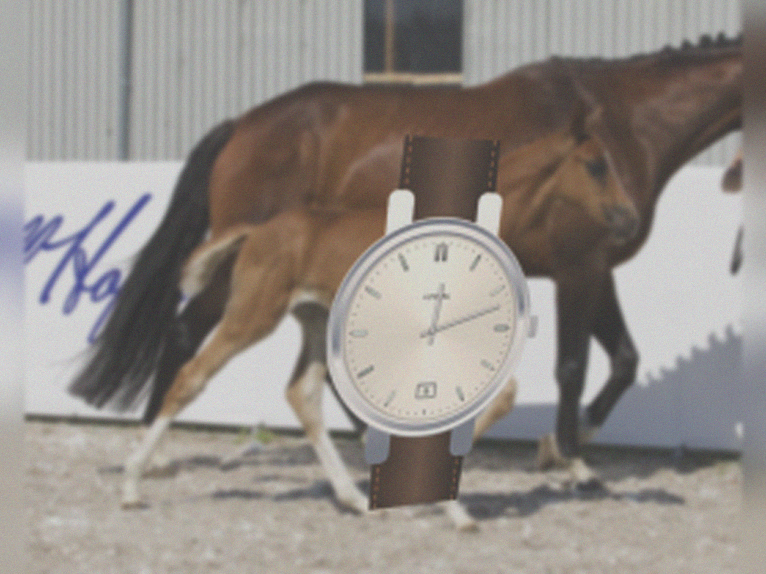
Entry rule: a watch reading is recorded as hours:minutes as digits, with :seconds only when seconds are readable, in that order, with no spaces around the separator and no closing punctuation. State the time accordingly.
12:12
